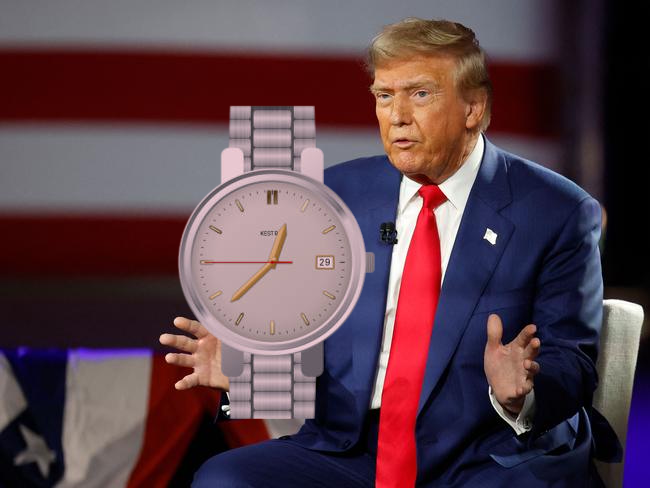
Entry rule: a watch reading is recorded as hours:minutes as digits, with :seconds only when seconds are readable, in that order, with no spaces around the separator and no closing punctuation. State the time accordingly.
12:37:45
